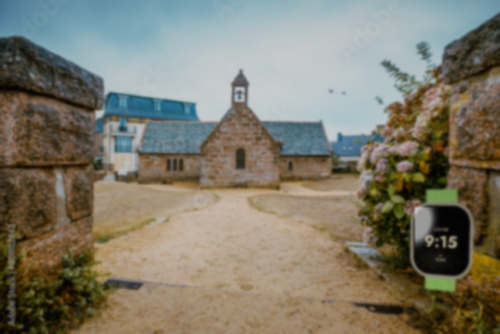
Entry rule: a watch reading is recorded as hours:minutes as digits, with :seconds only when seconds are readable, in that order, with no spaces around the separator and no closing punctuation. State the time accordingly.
9:15
